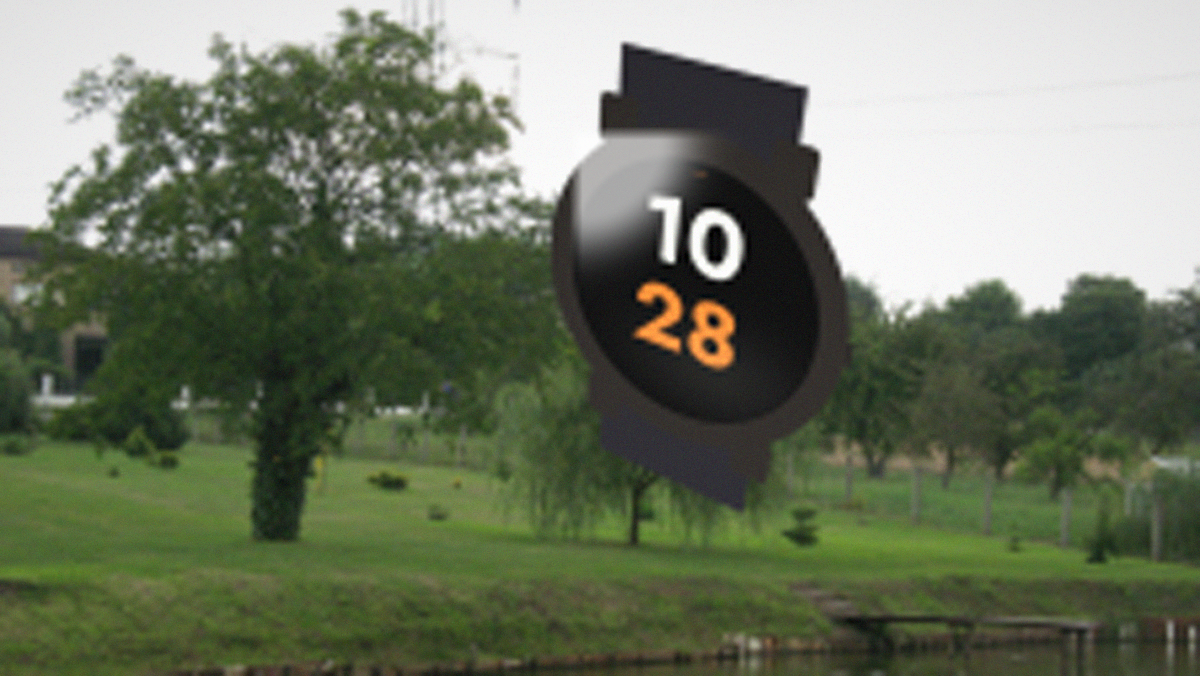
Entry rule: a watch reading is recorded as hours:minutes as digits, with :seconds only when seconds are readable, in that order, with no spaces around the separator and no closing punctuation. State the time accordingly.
10:28
